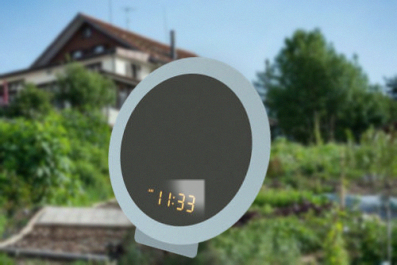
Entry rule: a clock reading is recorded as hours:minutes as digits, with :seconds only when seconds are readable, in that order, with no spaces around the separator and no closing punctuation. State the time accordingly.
11:33
